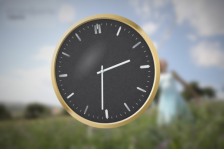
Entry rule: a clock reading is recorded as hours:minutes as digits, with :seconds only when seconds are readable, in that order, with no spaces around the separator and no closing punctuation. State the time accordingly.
2:31
